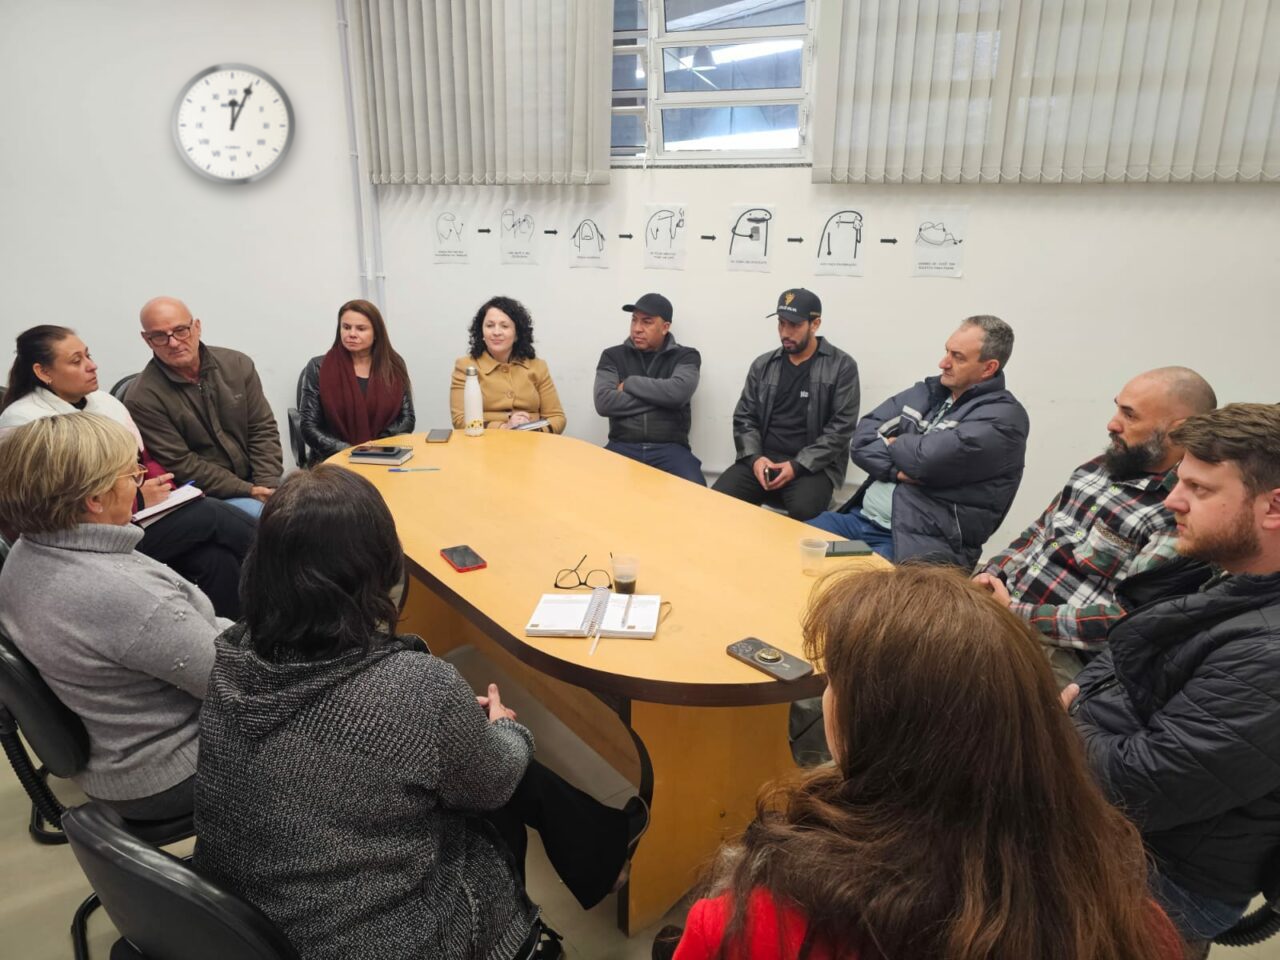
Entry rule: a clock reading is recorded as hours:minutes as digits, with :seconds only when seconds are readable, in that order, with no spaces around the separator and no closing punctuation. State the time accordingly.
12:04
